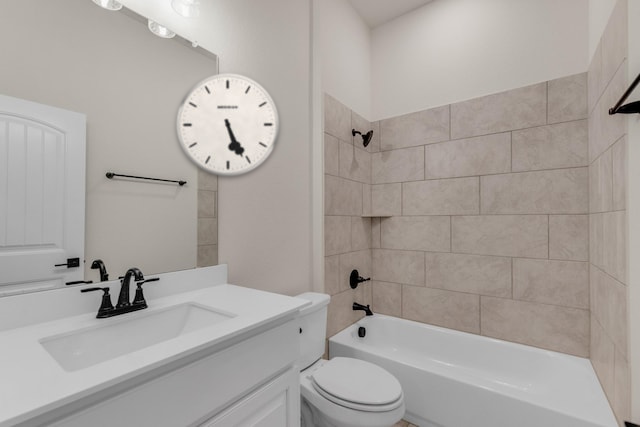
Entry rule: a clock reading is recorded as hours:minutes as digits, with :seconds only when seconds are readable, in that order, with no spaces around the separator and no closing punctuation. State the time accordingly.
5:26
